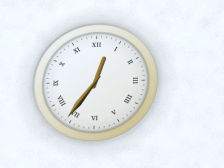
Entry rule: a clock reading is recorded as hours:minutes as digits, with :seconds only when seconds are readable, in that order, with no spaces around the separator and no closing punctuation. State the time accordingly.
12:36
